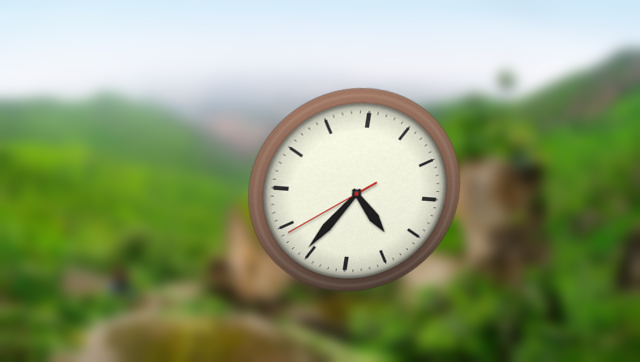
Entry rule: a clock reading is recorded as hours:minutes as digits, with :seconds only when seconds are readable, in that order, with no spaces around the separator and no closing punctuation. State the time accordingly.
4:35:39
